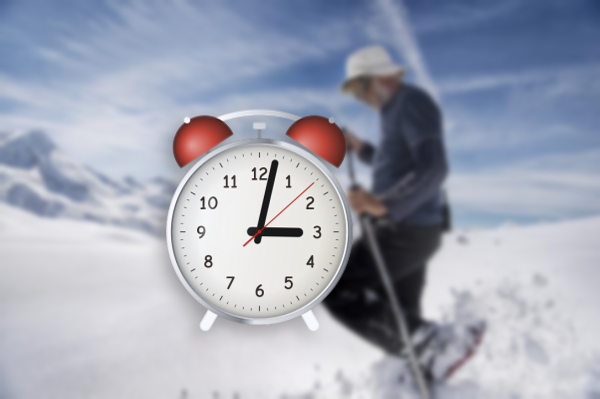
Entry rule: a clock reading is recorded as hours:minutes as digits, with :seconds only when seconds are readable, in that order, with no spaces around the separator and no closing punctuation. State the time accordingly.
3:02:08
